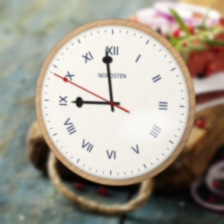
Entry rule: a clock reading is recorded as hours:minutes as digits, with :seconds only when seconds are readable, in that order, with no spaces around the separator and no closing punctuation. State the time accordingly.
8:58:49
